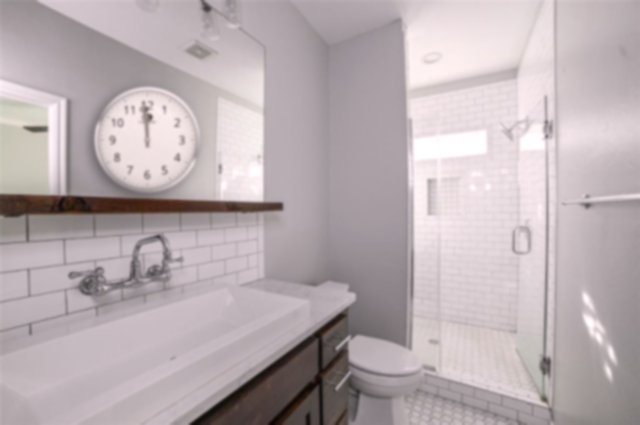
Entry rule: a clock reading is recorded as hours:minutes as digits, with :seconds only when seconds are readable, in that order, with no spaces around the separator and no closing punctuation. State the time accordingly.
11:59
